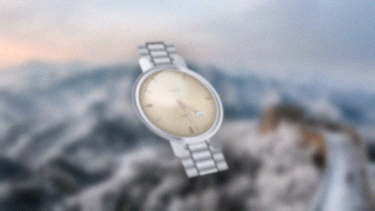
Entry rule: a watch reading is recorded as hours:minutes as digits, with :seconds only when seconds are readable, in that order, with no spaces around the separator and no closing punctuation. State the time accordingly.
4:28
